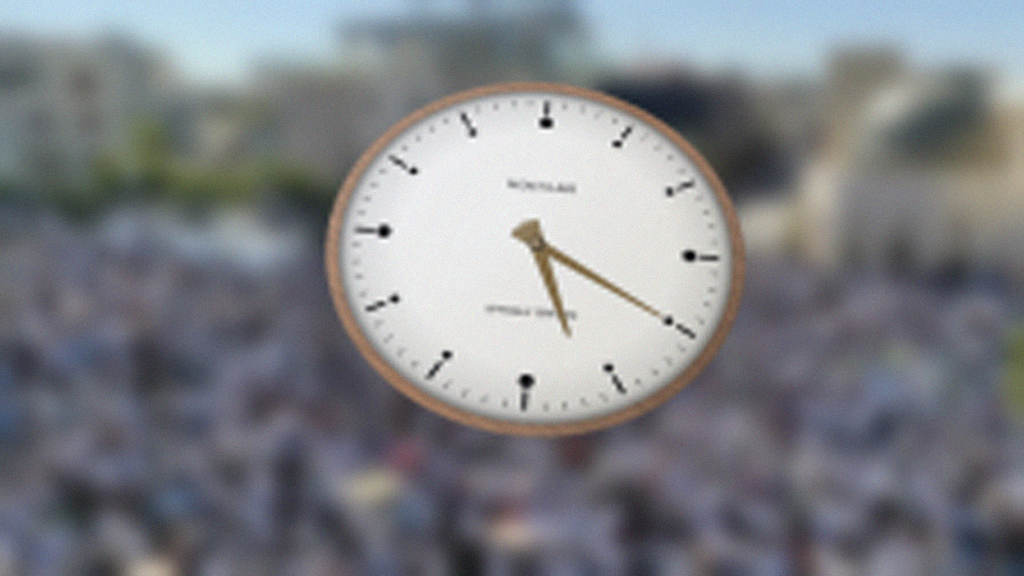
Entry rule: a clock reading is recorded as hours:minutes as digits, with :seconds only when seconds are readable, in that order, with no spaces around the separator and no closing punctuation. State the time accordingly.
5:20
